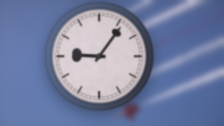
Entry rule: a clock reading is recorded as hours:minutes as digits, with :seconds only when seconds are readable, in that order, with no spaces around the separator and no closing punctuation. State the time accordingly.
9:06
